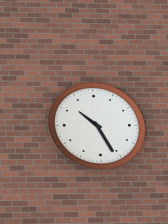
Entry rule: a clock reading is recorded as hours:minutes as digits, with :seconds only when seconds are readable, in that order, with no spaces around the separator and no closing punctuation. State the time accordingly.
10:26
